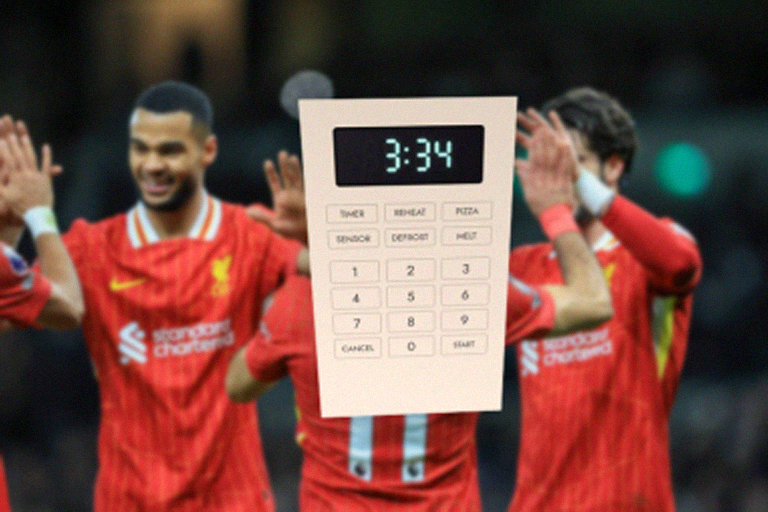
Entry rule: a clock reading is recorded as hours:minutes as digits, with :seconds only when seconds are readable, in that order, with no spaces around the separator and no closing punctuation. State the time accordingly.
3:34
